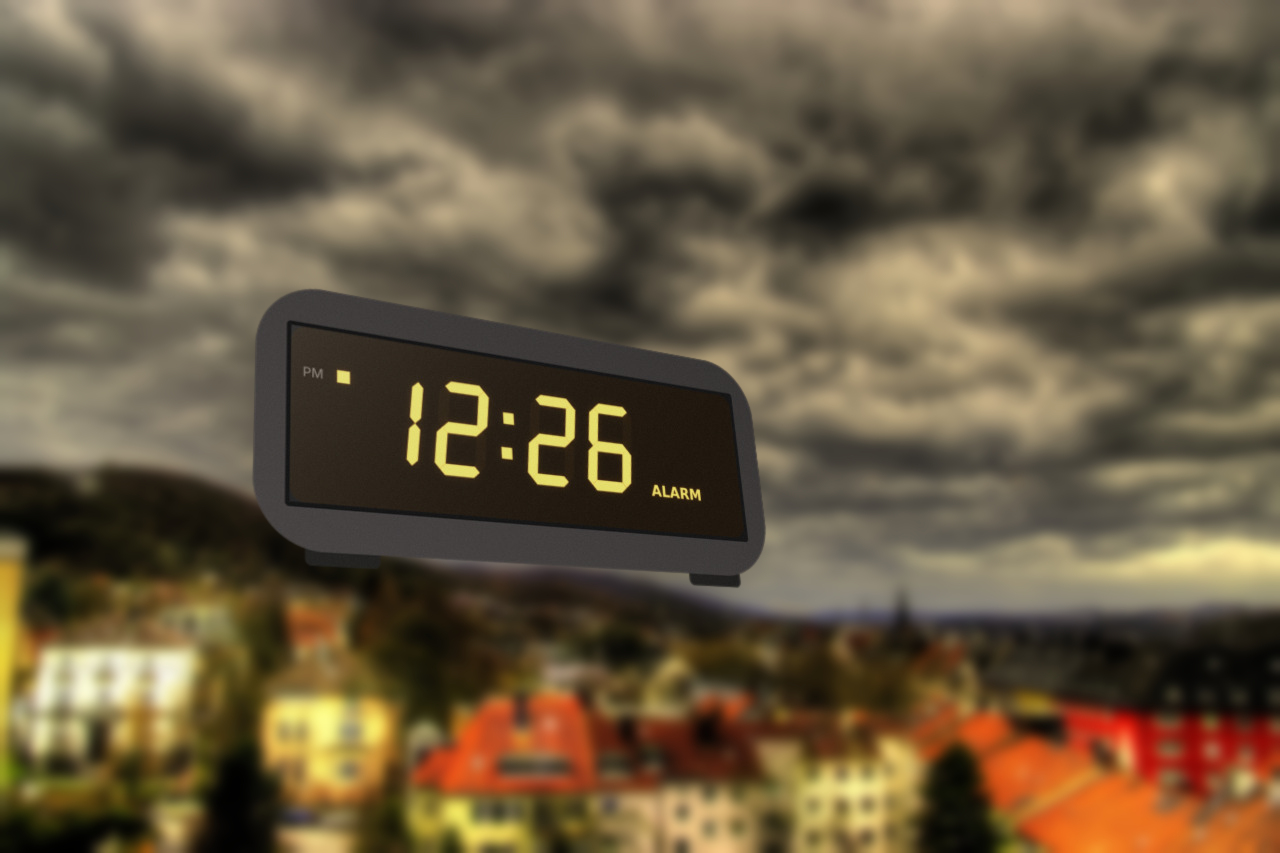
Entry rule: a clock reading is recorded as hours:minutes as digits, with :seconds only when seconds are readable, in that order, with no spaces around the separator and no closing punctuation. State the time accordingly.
12:26
